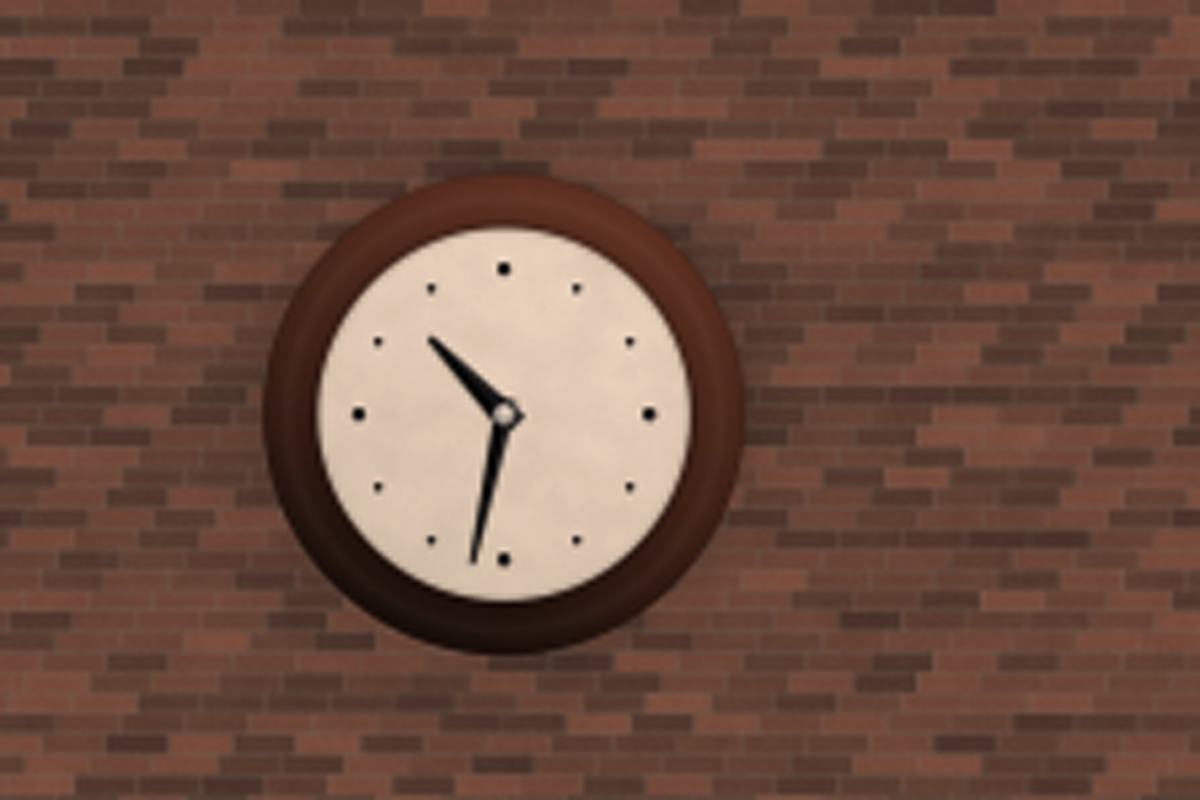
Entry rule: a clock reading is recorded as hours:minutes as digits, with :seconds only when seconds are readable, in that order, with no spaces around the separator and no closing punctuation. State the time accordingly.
10:32
